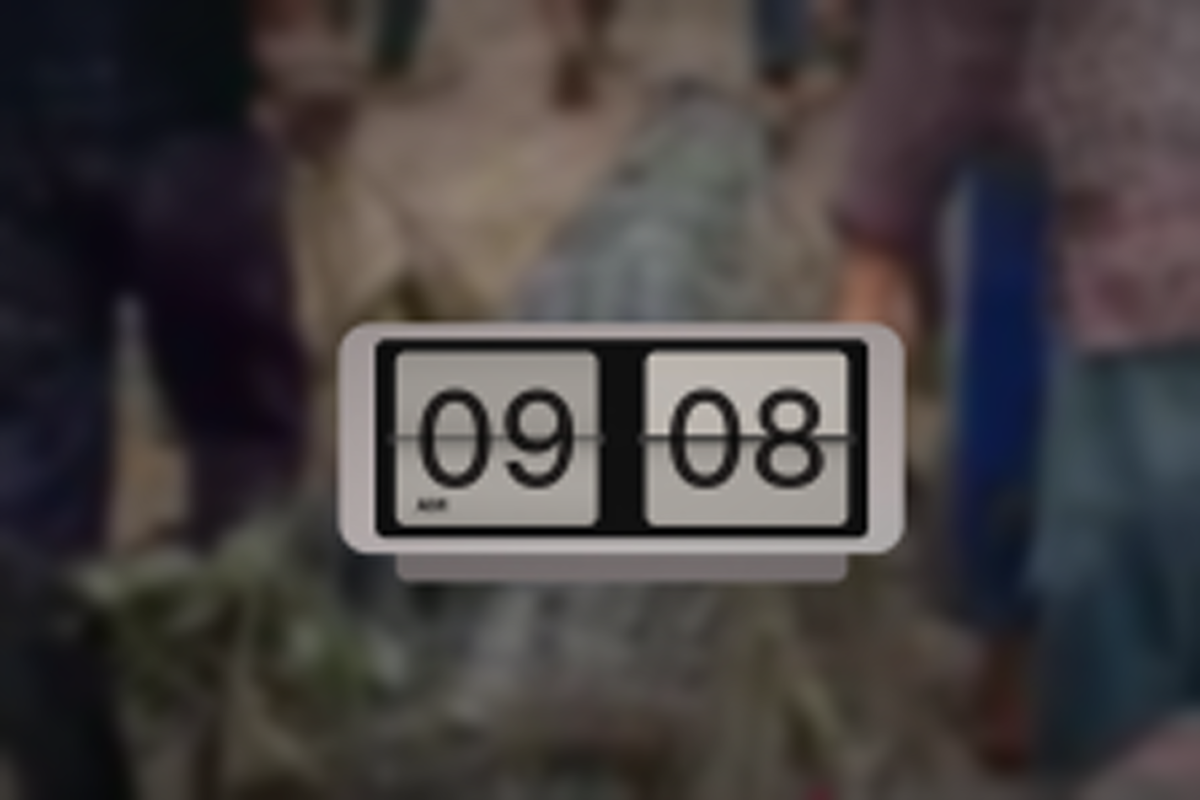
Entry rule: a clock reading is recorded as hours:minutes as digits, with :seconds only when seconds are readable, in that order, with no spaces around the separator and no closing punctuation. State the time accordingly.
9:08
